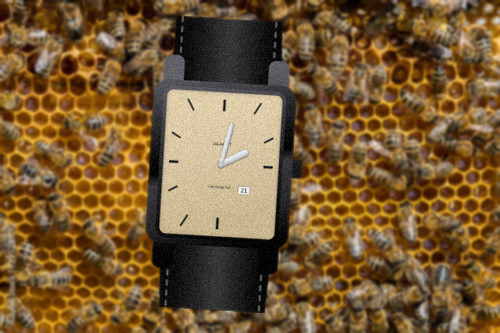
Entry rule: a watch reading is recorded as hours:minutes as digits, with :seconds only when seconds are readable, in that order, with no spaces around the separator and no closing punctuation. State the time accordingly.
2:02
